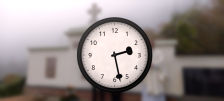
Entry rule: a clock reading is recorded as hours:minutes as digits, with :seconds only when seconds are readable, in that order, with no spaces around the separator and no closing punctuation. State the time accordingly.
2:28
